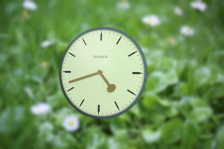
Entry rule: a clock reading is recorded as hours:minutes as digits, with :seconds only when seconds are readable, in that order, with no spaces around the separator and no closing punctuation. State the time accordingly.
4:42
